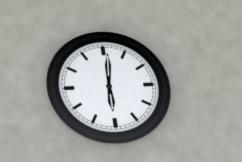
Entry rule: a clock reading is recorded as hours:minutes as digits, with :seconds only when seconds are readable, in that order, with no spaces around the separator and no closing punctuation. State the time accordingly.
6:01
